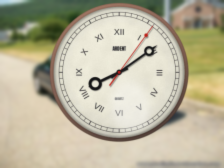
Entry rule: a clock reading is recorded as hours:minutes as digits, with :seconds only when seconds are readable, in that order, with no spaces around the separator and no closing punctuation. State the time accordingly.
8:09:06
